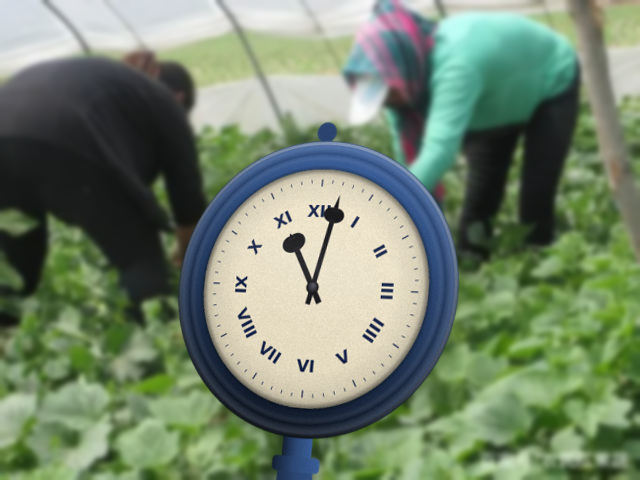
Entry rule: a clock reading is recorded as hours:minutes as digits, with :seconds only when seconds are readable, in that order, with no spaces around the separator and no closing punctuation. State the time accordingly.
11:02
